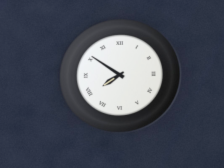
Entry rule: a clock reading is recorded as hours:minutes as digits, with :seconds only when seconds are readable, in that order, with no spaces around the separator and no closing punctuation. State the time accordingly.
7:51
